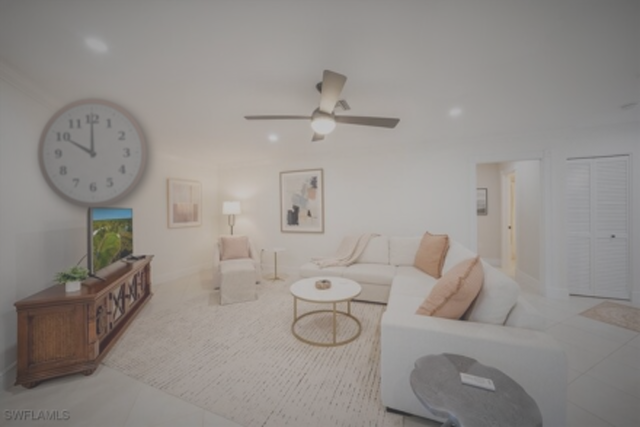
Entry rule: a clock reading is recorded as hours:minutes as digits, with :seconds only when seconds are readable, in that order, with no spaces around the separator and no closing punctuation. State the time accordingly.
10:00
